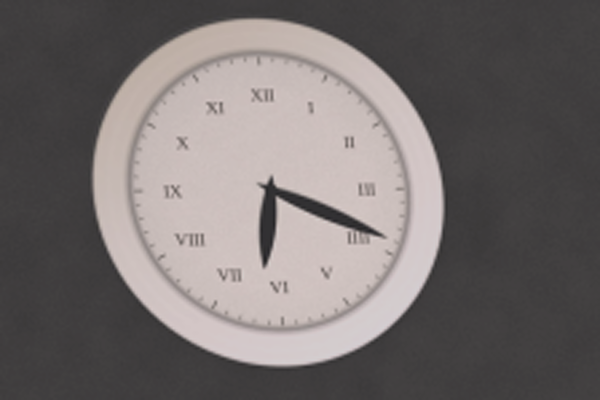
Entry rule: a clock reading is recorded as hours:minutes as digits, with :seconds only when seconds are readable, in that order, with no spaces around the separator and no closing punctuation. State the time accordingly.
6:19
